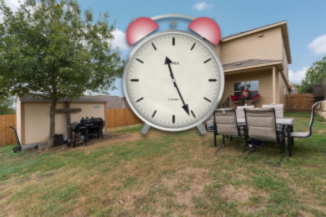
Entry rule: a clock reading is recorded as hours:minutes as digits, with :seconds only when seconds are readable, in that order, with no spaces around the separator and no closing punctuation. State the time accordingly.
11:26
